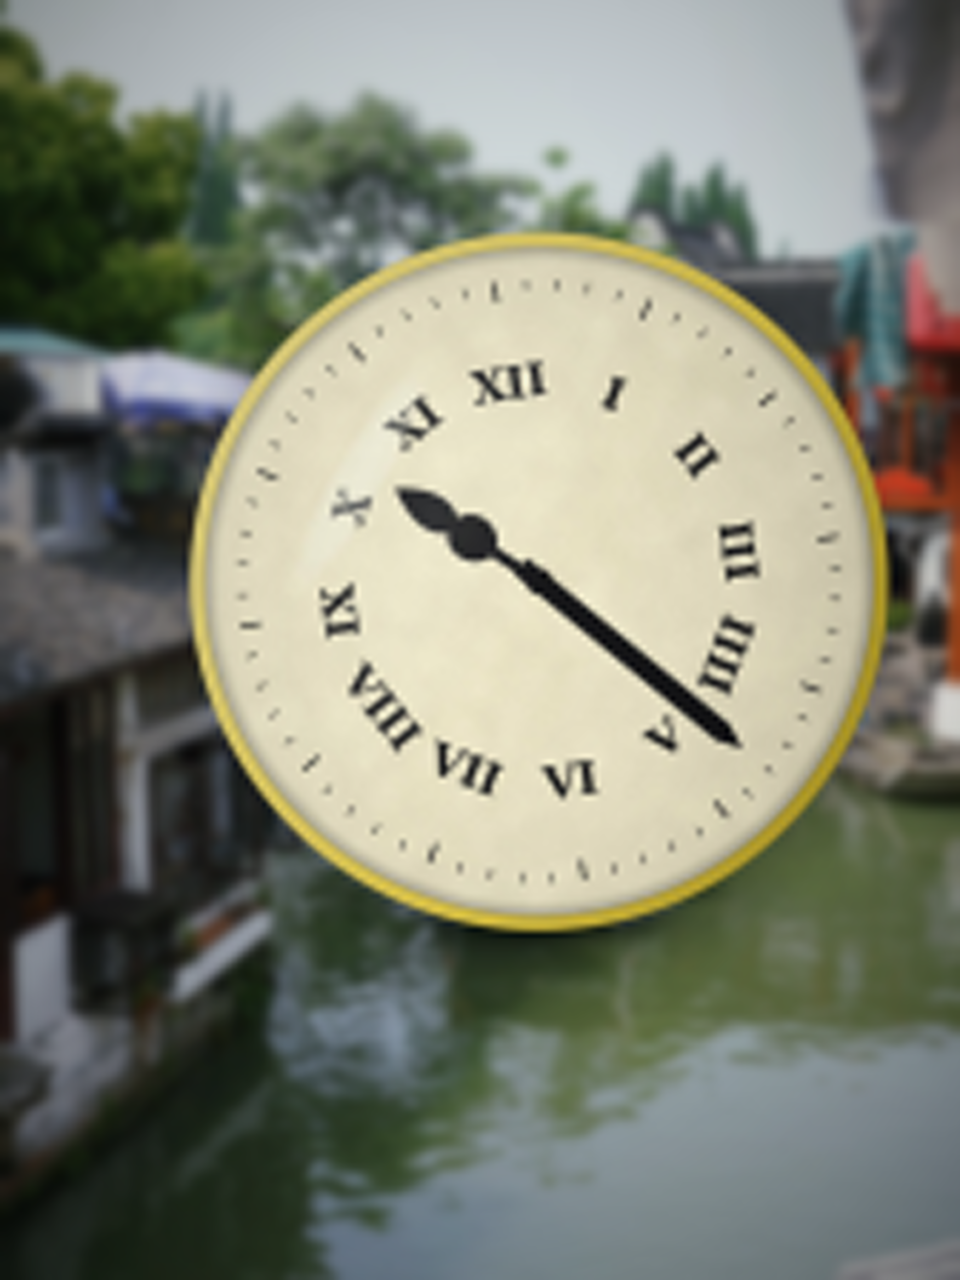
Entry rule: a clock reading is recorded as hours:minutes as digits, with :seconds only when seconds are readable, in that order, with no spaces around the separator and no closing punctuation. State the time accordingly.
10:23
